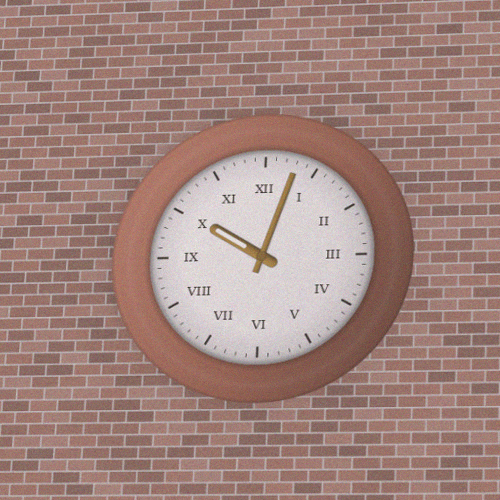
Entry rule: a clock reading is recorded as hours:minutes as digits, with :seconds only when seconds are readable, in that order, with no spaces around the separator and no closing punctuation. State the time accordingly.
10:03
